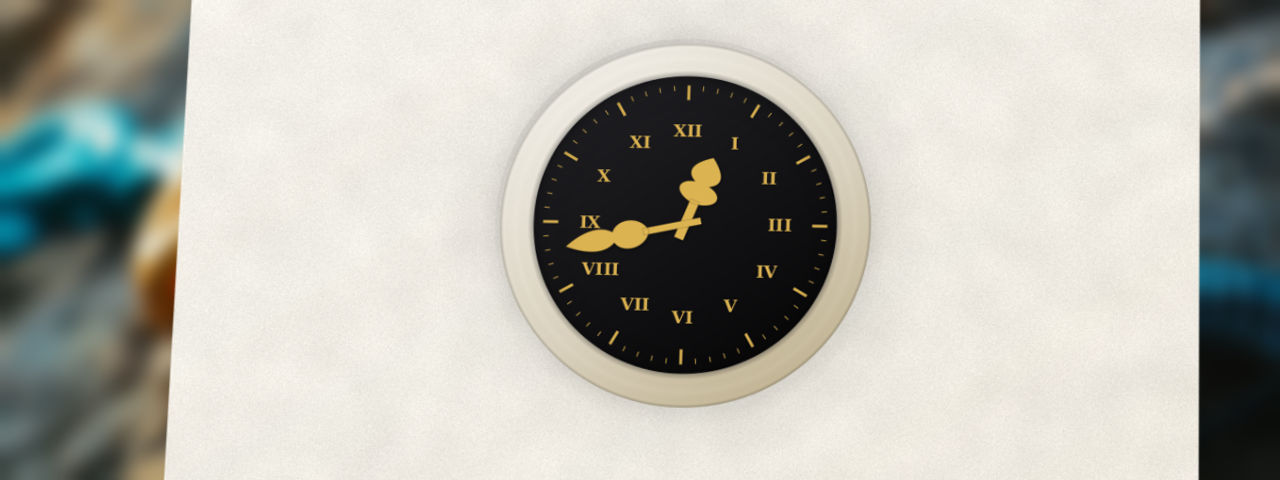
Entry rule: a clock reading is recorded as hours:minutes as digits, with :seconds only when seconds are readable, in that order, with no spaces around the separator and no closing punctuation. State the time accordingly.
12:43
